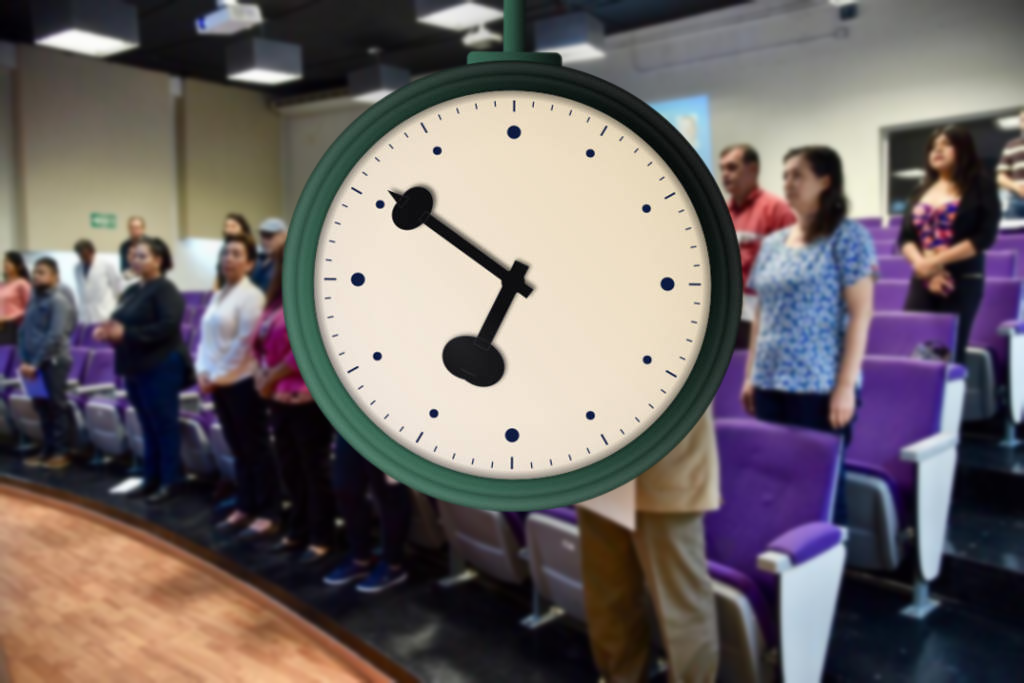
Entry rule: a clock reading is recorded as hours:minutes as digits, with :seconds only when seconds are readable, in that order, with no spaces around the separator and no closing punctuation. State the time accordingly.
6:51
